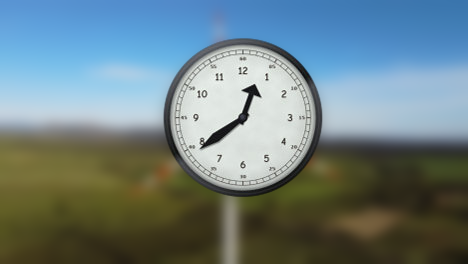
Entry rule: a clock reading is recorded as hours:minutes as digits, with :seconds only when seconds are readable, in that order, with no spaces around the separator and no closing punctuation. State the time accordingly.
12:39
